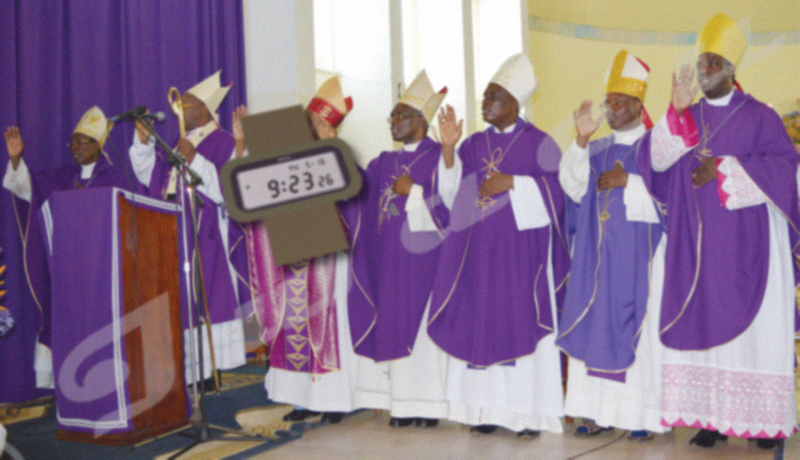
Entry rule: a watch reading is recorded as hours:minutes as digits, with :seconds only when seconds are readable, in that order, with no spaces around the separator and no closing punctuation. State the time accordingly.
9:23
